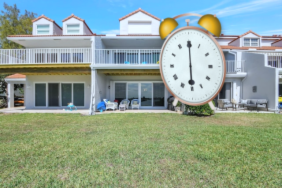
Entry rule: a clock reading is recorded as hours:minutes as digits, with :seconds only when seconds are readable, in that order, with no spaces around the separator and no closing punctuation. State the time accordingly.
6:00
